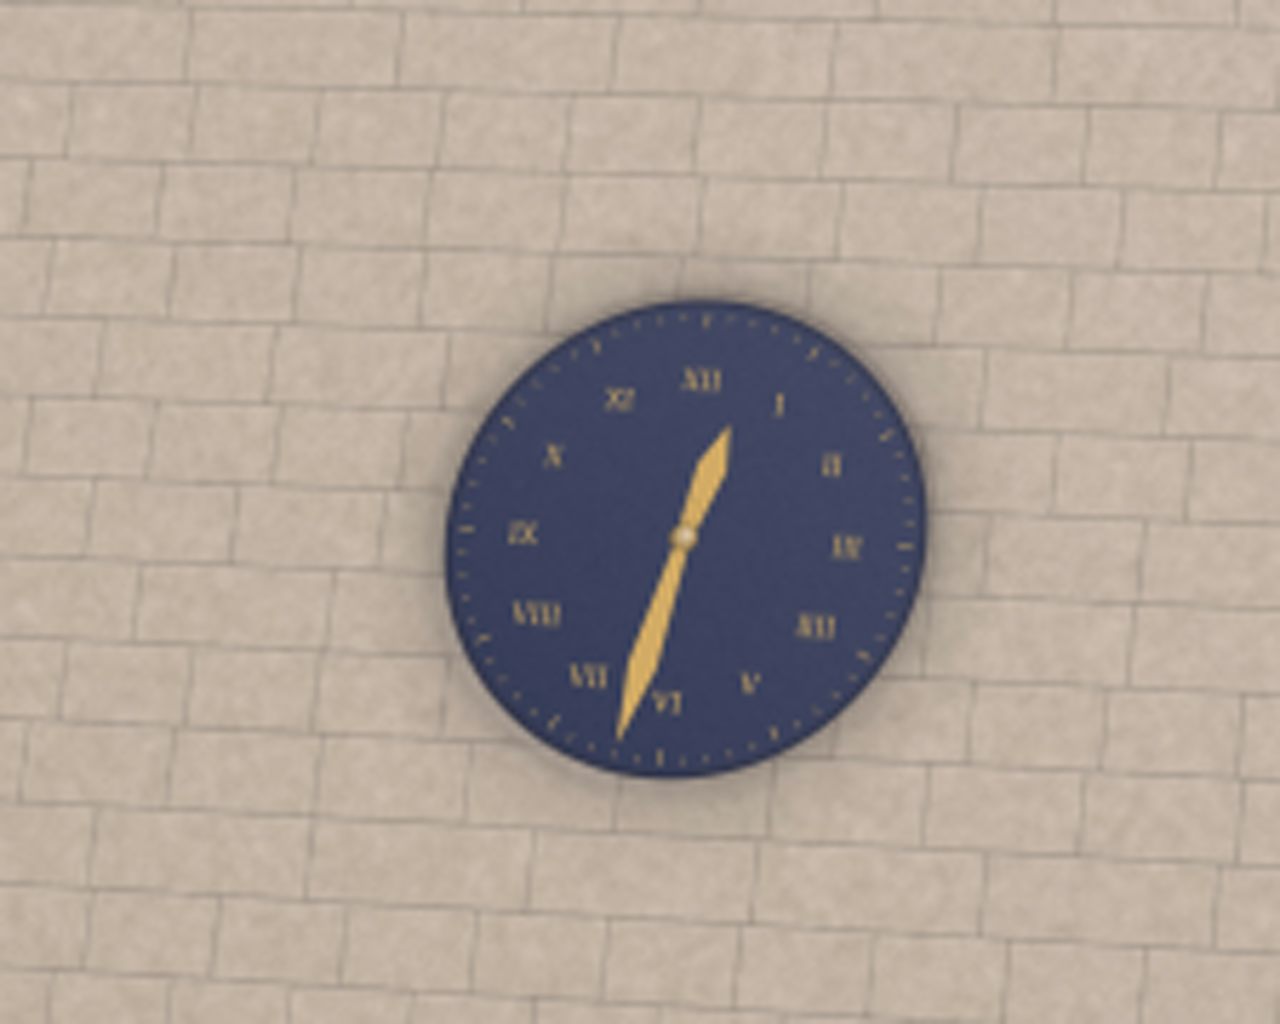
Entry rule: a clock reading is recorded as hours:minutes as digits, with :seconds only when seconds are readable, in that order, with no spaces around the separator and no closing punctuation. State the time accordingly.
12:32
